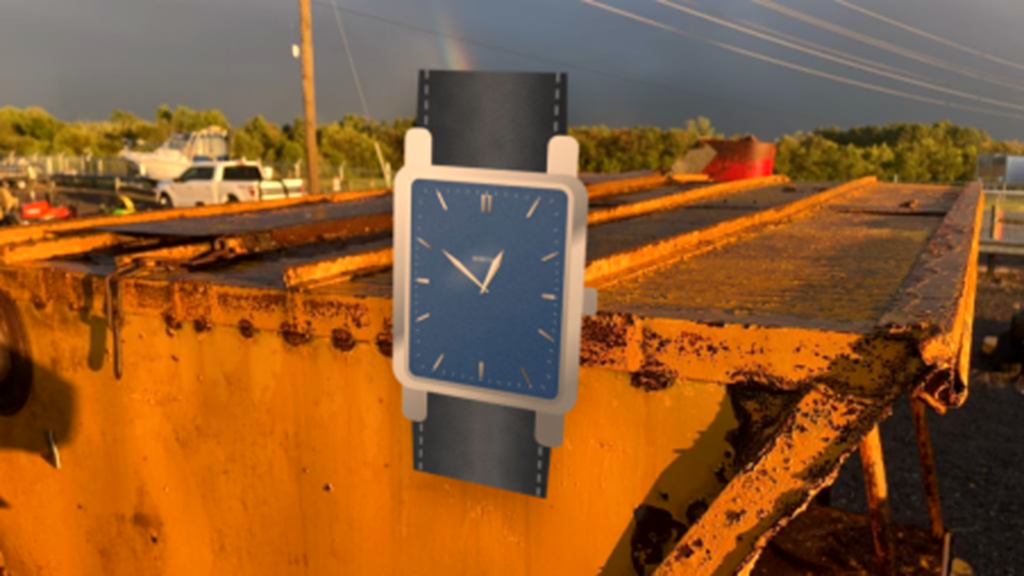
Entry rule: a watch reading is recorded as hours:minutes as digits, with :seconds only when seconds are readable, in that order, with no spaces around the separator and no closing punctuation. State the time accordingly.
12:51
